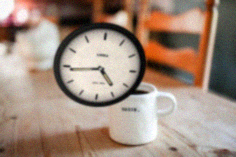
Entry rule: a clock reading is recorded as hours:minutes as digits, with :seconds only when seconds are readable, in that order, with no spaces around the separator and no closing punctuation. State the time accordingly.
4:44
